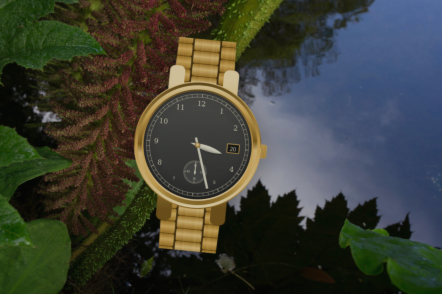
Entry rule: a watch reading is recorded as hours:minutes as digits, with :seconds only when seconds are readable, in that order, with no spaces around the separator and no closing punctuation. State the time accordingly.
3:27
